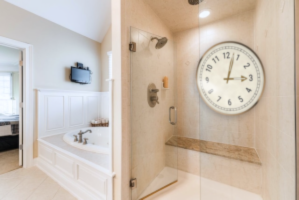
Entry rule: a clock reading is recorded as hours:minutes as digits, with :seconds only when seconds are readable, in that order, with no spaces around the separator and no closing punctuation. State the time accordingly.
3:03
